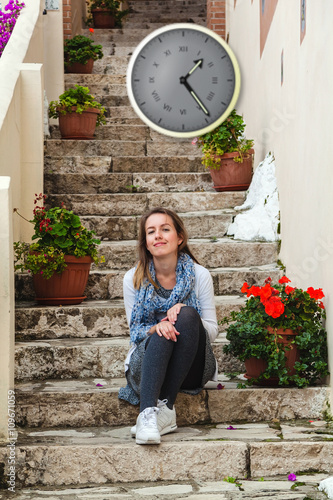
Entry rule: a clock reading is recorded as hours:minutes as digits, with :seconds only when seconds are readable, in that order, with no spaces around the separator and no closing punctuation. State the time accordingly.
1:24
